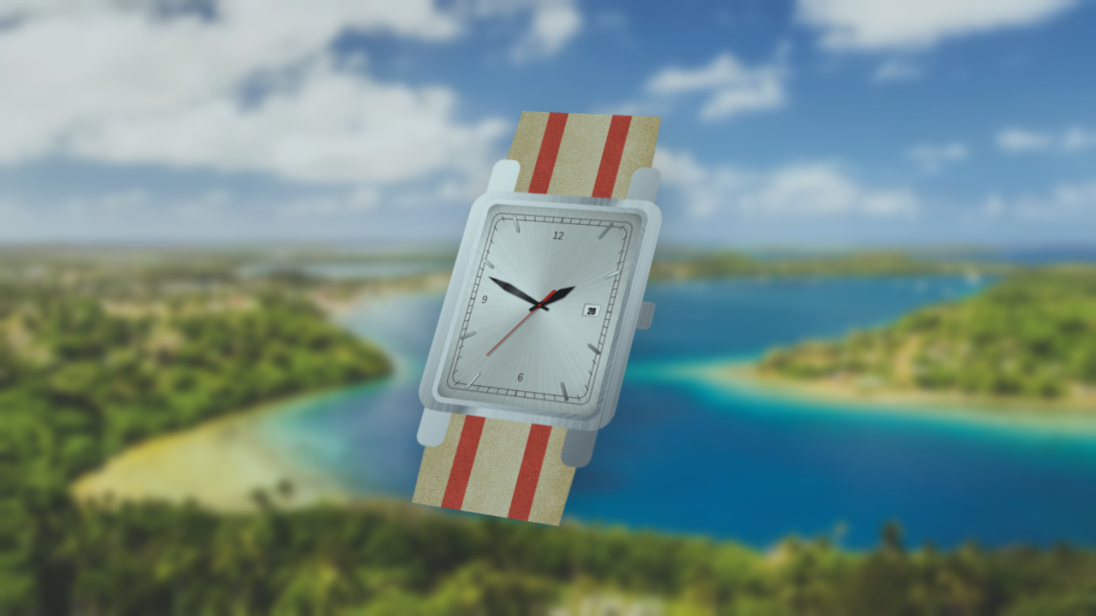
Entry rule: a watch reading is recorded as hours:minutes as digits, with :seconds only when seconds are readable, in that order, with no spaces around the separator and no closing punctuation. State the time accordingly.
1:48:36
